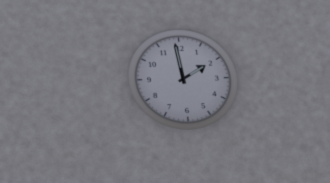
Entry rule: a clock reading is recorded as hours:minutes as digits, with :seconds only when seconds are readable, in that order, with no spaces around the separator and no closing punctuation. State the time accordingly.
1:59
